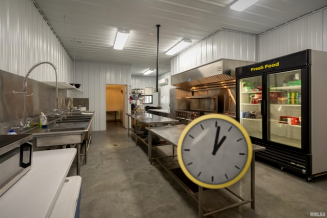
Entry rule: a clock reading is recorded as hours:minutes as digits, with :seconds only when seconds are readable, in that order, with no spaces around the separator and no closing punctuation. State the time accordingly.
1:01
